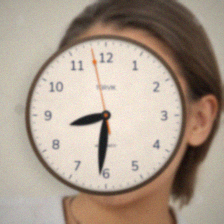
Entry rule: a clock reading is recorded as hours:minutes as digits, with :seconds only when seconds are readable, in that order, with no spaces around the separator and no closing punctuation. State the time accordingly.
8:30:58
